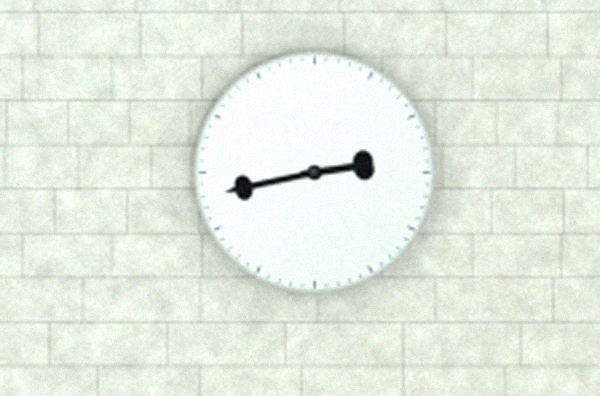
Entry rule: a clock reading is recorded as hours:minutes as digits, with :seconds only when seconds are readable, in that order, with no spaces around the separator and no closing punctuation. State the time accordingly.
2:43
